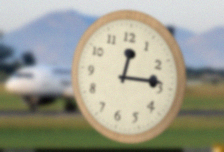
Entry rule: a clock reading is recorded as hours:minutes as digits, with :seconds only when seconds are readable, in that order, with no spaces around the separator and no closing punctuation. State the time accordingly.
12:14
